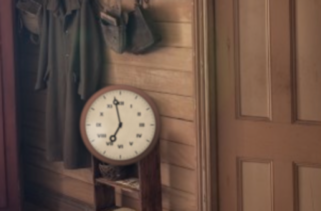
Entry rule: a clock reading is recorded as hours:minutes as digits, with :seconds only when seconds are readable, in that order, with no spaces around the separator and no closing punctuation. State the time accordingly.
6:58
